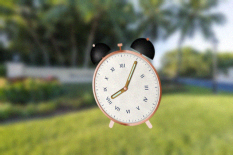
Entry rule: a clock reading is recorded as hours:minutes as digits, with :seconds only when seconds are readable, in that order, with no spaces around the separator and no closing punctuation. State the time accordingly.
8:05
